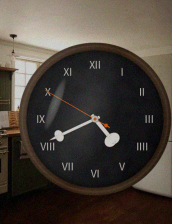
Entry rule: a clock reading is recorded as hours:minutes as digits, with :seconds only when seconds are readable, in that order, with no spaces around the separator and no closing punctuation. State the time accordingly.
4:40:50
